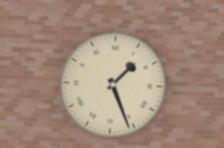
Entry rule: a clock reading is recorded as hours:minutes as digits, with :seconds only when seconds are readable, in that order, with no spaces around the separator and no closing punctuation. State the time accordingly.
1:26
